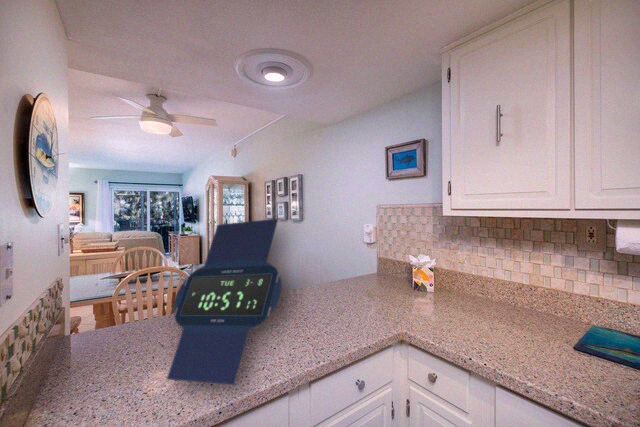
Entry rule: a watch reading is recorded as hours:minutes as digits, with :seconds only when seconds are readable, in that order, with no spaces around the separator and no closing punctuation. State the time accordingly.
10:57:17
